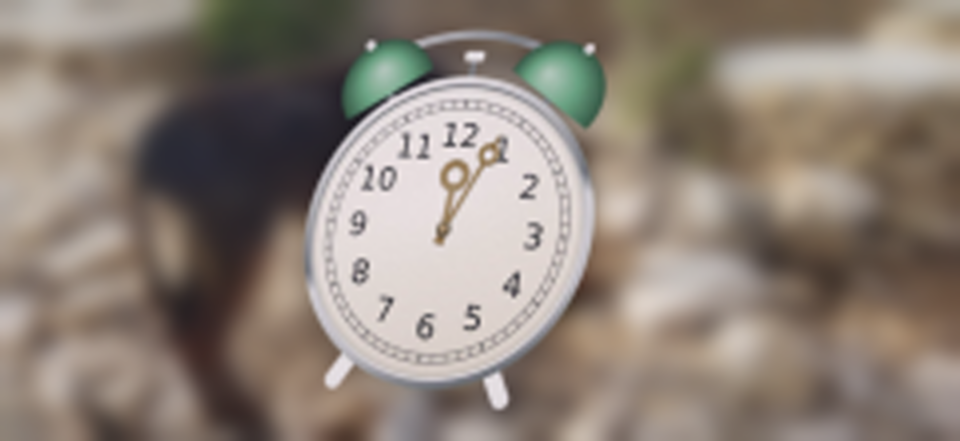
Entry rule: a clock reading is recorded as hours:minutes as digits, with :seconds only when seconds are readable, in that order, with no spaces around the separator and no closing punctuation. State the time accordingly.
12:04
